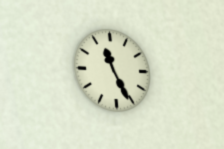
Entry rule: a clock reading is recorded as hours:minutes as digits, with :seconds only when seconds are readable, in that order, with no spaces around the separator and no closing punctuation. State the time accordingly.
11:26
